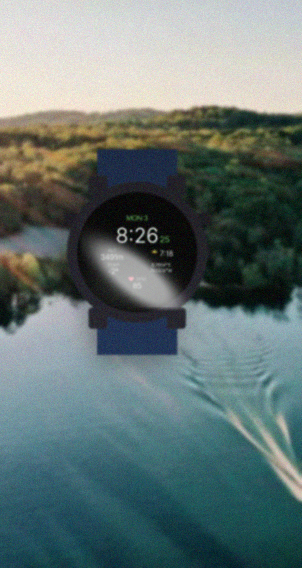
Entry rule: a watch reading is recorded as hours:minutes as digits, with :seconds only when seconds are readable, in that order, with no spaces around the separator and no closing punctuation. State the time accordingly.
8:26
